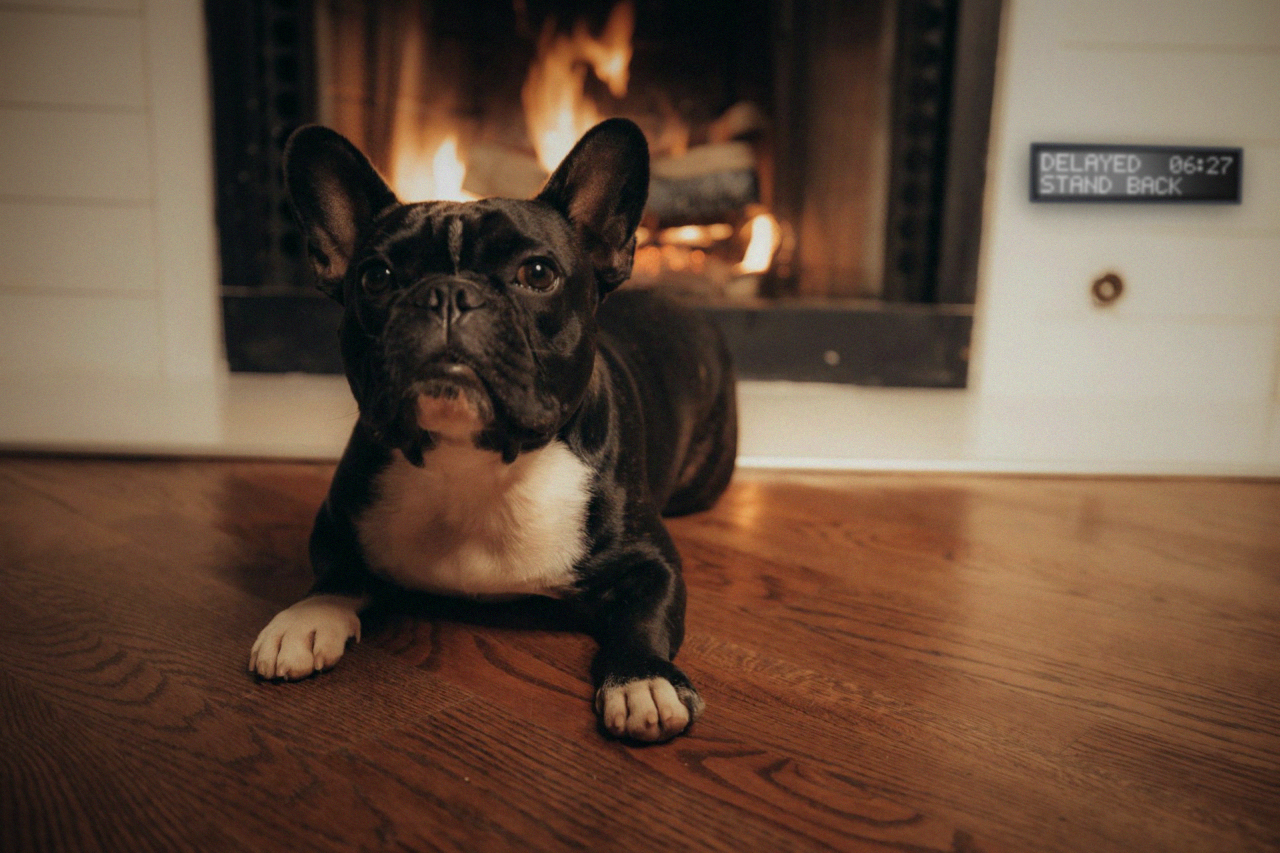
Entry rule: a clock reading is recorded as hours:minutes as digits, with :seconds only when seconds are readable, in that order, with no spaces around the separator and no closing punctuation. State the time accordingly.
6:27
